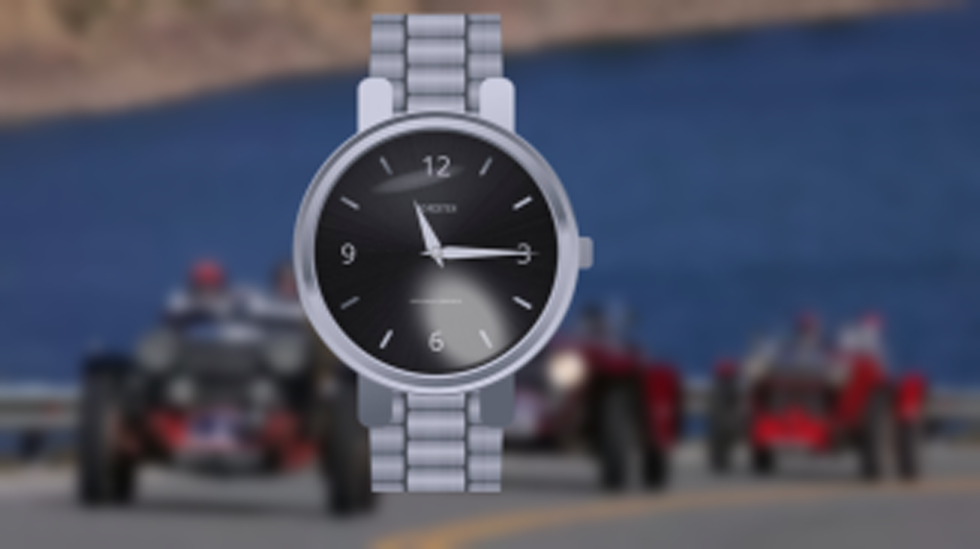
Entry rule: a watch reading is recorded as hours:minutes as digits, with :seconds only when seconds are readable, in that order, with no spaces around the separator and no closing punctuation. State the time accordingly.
11:15
